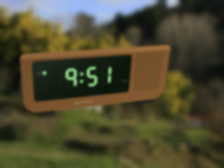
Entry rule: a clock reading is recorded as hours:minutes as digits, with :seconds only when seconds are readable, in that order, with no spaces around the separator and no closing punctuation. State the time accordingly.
9:51
